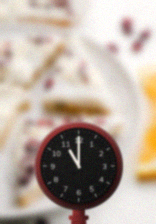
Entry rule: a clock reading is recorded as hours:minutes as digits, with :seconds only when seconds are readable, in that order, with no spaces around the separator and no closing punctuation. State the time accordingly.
11:00
